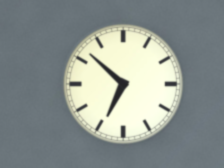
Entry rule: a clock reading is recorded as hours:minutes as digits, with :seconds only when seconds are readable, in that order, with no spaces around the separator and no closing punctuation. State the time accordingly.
6:52
